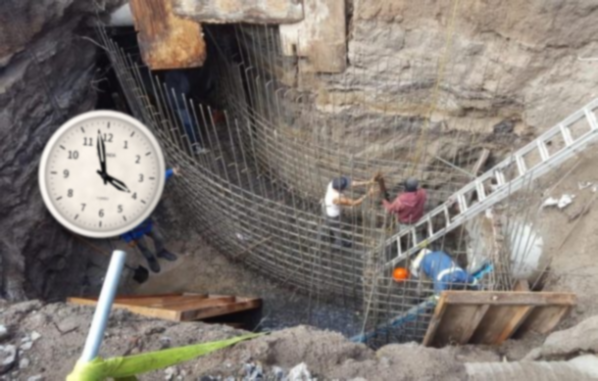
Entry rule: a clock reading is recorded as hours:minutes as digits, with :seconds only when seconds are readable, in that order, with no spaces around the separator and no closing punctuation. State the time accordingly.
3:58
